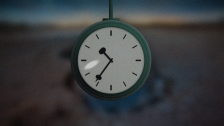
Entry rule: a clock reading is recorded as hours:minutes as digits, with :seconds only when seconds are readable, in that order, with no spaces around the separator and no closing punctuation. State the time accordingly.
10:36
